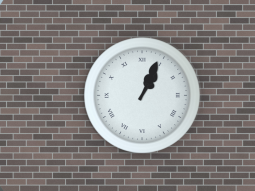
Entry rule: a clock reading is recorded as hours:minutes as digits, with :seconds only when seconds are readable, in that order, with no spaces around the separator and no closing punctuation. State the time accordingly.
1:04
